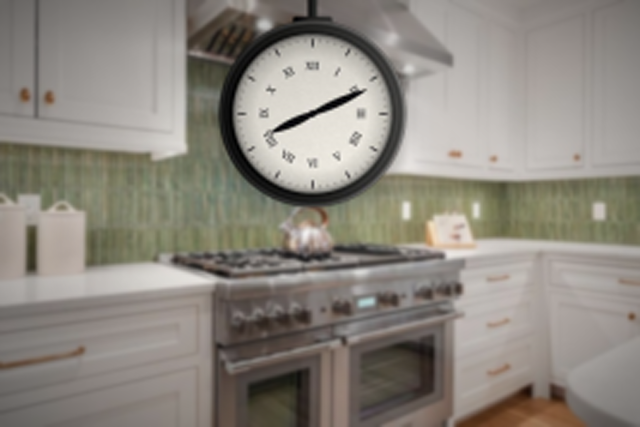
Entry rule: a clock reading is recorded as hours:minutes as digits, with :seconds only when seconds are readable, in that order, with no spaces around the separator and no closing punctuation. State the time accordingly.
8:11
